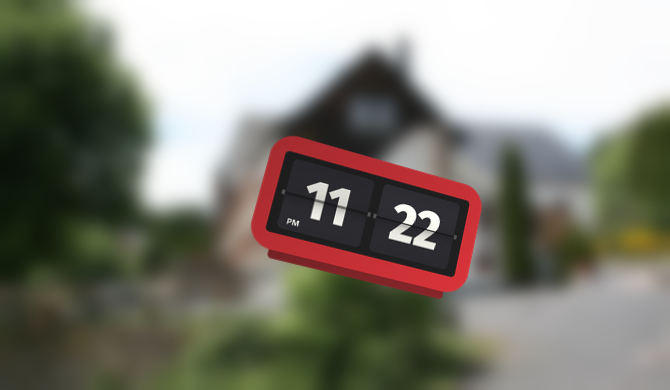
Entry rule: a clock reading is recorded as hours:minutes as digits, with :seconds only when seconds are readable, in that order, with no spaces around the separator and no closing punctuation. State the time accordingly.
11:22
